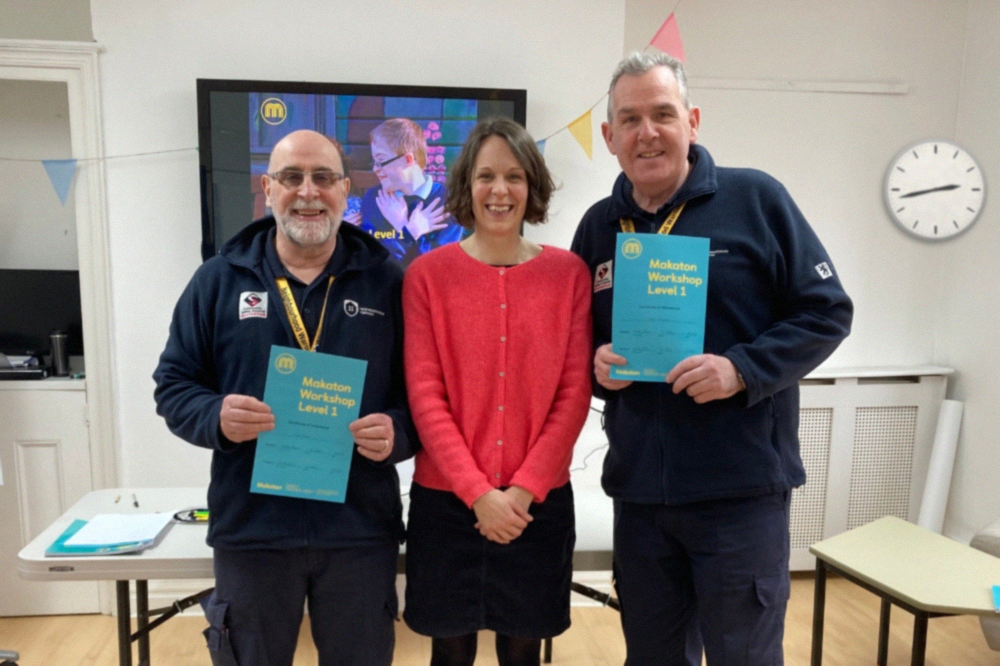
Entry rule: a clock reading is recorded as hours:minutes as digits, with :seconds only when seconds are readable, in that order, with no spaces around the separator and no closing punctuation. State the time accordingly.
2:43
